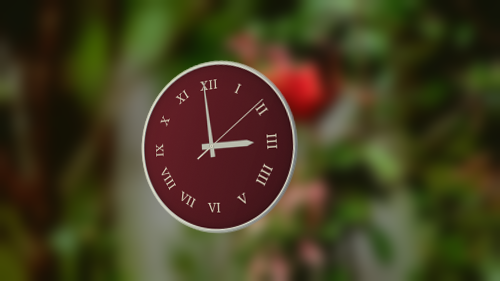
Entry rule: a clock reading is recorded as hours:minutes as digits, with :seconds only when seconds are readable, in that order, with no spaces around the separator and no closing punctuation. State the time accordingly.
2:59:09
